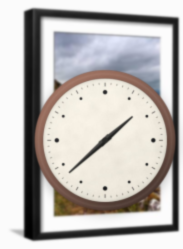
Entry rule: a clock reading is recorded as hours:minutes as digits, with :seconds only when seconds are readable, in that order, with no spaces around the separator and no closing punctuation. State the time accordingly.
1:38
